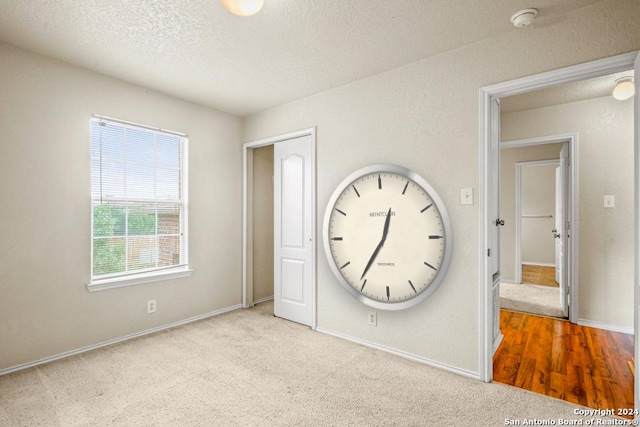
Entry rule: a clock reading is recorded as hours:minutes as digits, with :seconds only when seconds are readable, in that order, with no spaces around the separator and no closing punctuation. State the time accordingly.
12:36
